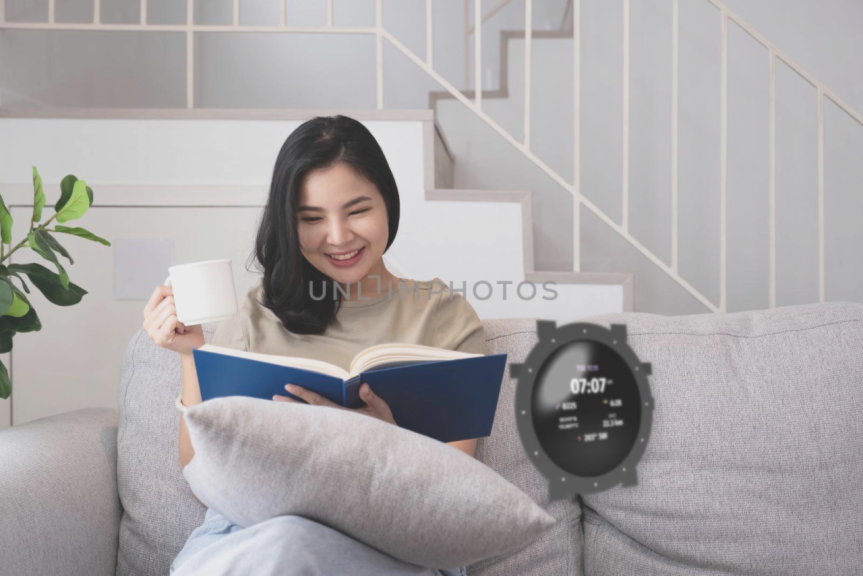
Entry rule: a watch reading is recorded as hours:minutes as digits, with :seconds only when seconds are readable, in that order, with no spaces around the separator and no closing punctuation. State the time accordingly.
7:07
